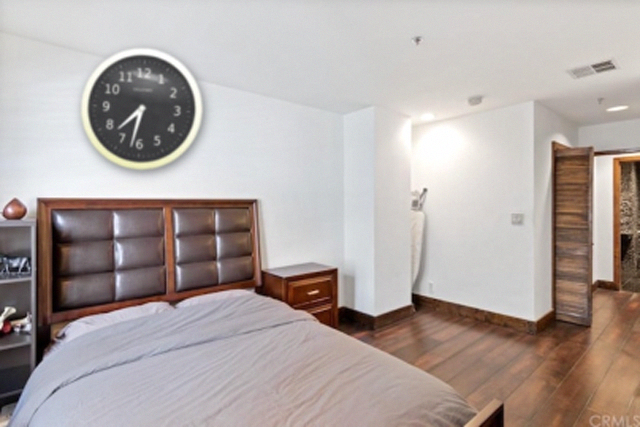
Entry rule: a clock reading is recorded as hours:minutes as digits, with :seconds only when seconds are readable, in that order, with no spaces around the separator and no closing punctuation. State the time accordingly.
7:32
